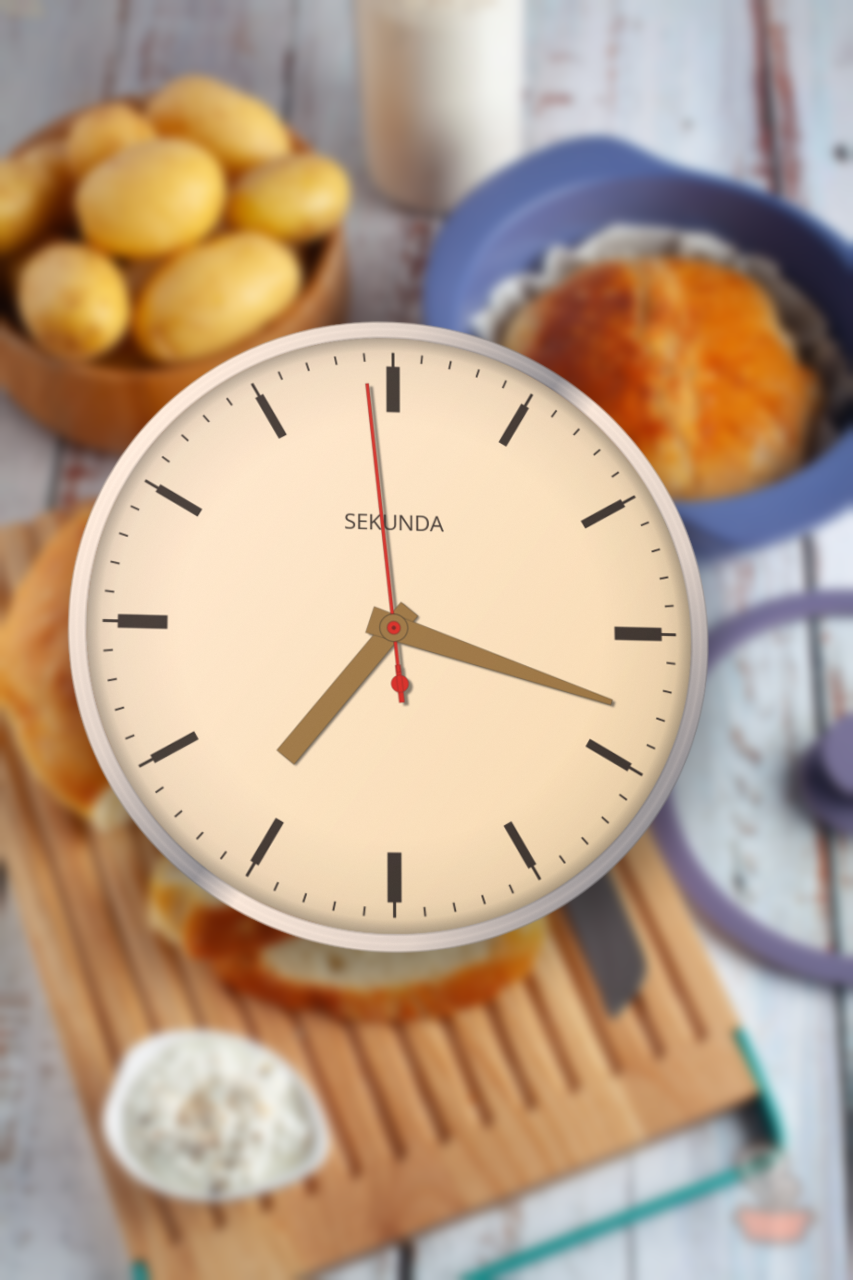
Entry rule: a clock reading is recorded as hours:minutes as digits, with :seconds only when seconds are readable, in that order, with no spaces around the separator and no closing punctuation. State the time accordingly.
7:17:59
